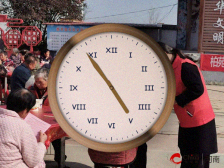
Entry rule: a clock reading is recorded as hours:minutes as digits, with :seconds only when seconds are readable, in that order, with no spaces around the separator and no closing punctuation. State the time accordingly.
4:54
